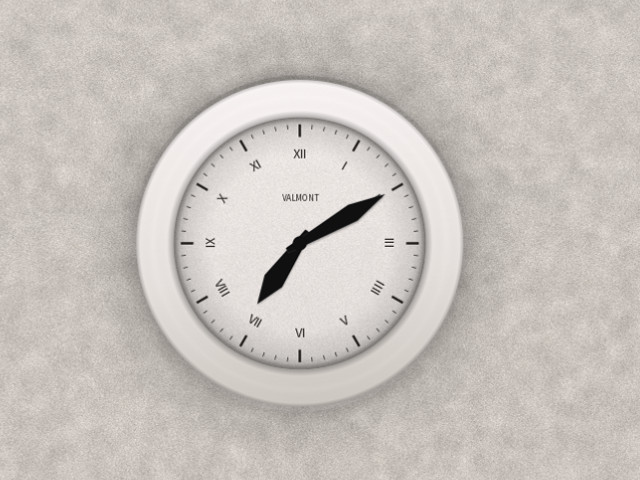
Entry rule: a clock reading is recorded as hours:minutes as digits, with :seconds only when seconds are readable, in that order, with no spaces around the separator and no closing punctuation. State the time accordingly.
7:10
